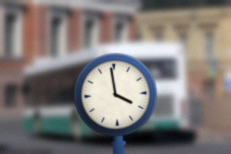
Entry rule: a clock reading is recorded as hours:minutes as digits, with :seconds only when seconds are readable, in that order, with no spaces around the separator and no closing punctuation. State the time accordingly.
3:59
